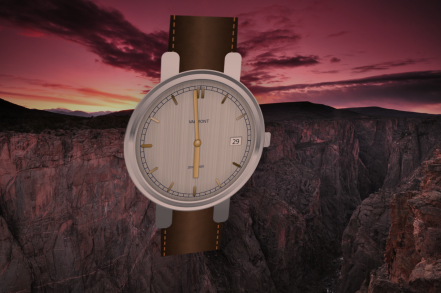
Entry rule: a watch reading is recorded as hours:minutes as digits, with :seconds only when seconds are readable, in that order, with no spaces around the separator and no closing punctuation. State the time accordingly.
5:59
